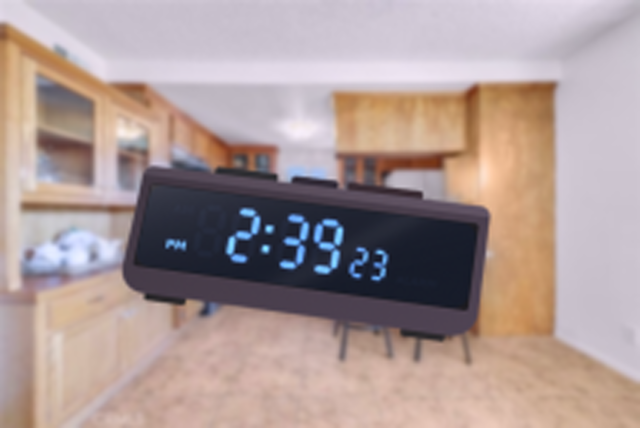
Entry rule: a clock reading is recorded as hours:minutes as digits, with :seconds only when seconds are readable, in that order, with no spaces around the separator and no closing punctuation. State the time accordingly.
2:39:23
